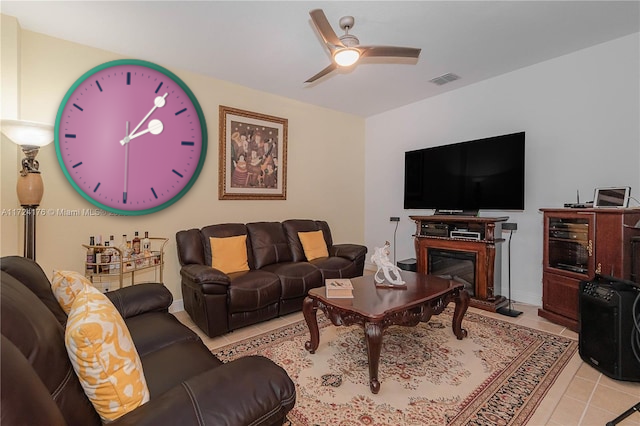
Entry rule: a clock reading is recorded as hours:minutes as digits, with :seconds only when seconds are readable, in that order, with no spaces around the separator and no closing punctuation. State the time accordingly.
2:06:30
